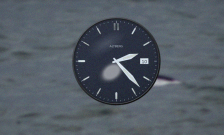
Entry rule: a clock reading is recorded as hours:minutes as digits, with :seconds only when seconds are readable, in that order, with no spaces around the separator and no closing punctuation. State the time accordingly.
2:23
